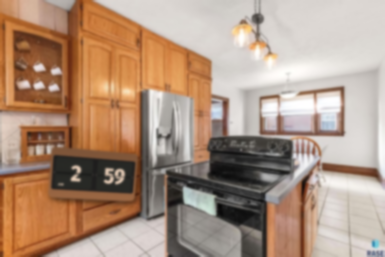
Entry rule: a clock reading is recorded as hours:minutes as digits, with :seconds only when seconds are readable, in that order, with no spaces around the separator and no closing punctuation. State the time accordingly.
2:59
